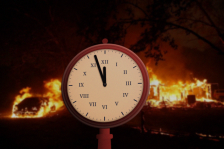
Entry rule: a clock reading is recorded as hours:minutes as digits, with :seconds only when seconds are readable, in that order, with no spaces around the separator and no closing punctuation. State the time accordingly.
11:57
